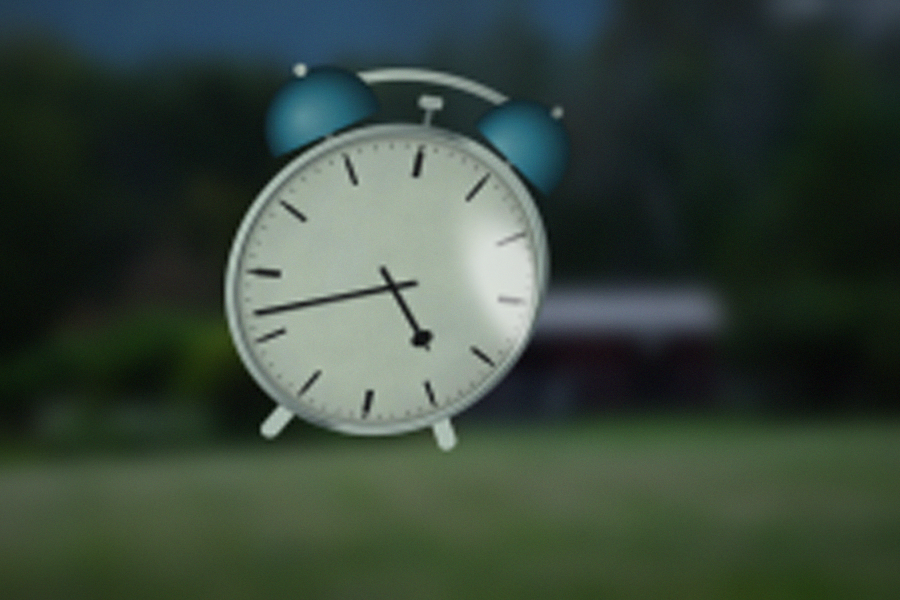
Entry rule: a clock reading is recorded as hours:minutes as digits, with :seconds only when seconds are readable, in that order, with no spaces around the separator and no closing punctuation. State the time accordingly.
4:42
